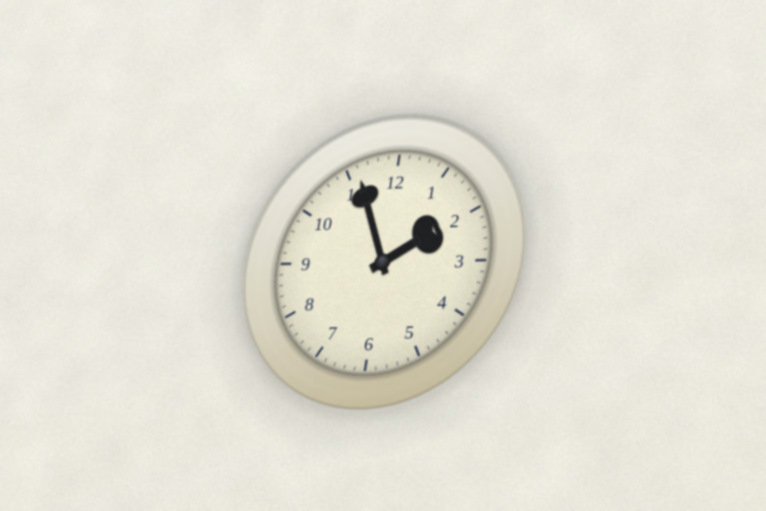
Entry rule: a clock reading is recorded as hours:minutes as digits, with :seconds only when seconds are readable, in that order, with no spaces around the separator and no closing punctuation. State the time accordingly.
1:56
